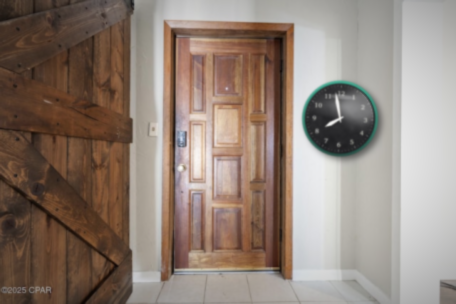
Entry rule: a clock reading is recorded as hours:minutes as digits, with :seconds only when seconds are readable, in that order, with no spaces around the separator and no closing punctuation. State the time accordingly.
7:58
